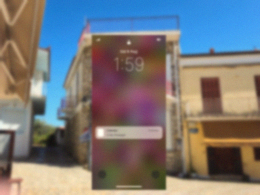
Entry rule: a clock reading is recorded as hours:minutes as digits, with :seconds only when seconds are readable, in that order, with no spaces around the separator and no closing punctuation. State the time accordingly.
1:59
